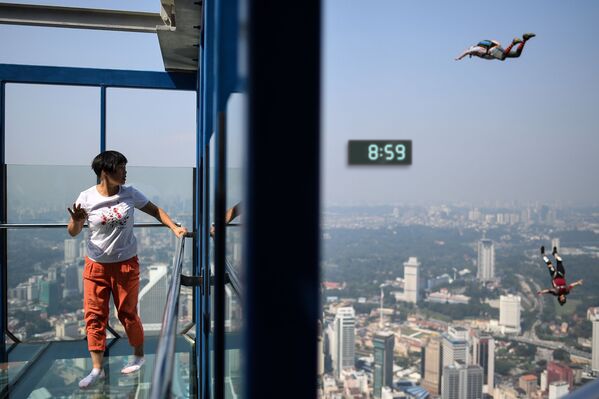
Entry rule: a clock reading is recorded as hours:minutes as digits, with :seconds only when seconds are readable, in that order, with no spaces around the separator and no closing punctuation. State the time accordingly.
8:59
